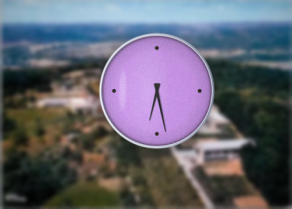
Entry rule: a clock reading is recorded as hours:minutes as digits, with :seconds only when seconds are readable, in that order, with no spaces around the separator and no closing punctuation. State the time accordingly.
6:28
